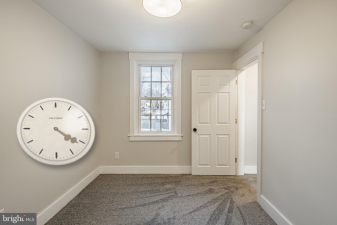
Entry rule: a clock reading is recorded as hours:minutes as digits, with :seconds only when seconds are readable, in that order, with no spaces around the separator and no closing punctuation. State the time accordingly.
4:21
